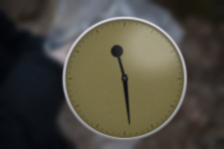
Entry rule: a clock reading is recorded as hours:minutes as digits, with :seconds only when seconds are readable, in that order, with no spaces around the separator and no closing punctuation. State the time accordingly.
11:29
